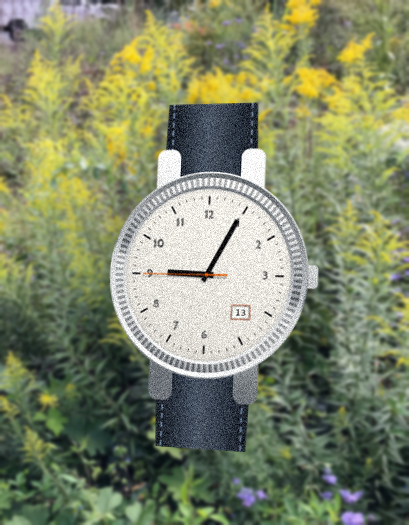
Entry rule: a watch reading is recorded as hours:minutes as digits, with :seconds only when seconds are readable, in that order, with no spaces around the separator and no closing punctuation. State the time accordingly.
9:04:45
